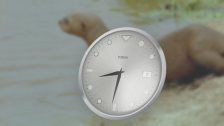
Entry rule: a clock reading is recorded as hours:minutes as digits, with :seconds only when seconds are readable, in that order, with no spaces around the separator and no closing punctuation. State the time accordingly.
8:31
